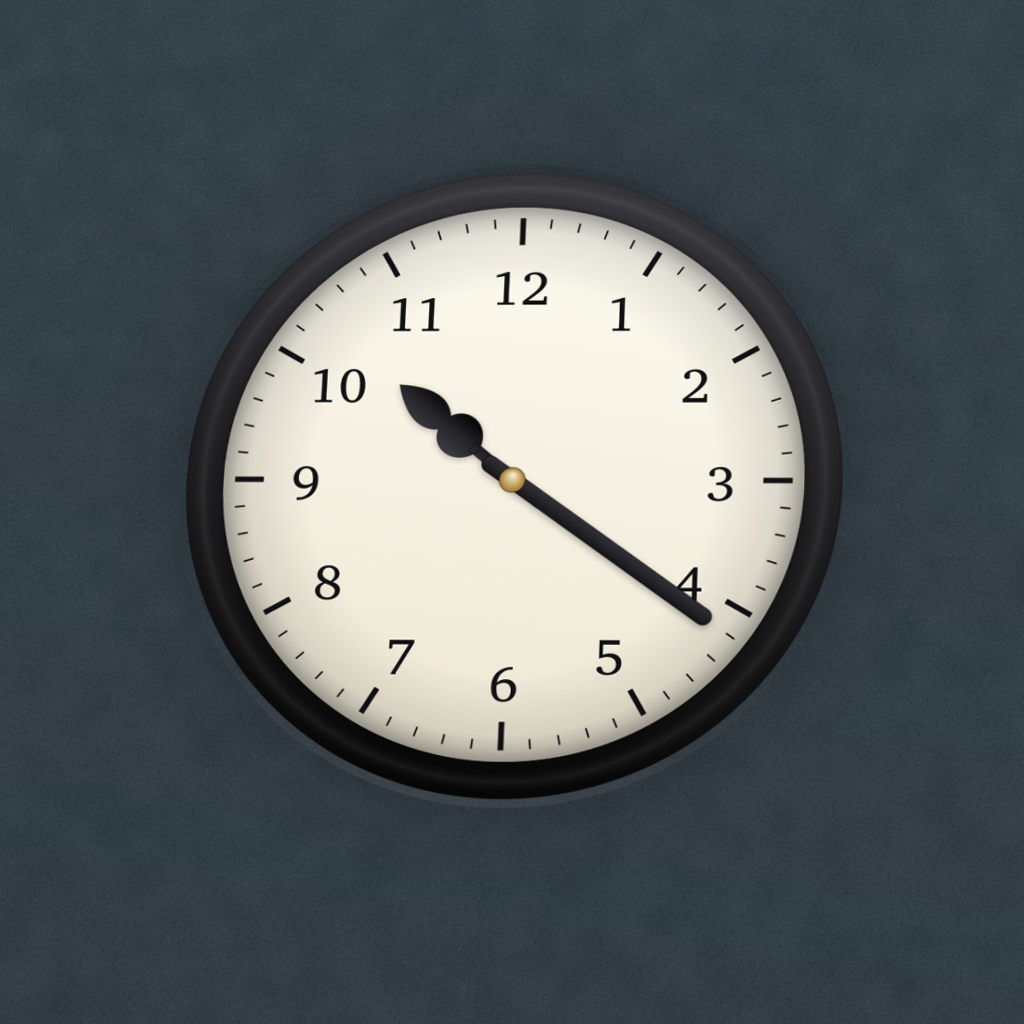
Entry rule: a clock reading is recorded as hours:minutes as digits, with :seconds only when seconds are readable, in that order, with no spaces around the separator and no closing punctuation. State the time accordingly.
10:21
